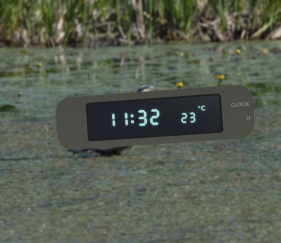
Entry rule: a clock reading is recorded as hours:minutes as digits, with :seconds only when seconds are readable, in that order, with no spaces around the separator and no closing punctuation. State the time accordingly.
11:32
